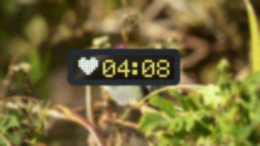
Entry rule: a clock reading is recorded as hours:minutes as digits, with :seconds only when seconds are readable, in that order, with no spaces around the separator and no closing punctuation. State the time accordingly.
4:08
